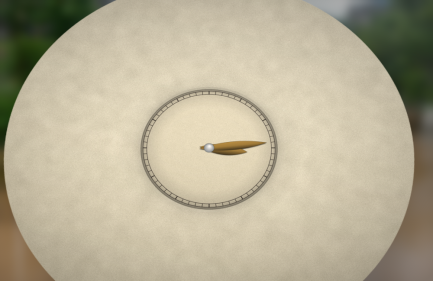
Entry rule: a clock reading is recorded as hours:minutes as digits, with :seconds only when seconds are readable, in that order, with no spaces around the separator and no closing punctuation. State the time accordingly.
3:14
